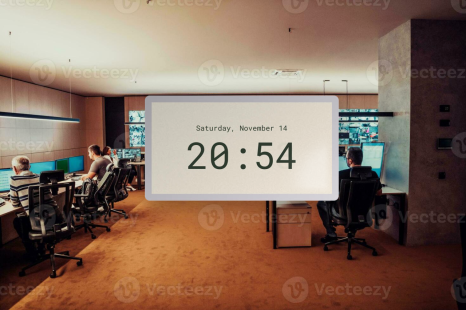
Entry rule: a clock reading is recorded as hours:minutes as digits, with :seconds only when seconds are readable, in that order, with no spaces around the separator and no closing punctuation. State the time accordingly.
20:54
